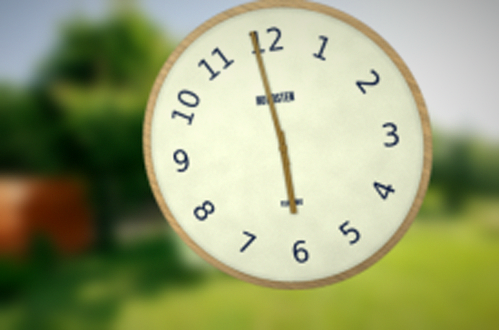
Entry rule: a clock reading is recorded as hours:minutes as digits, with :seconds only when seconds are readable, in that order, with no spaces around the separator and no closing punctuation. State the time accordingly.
5:59
